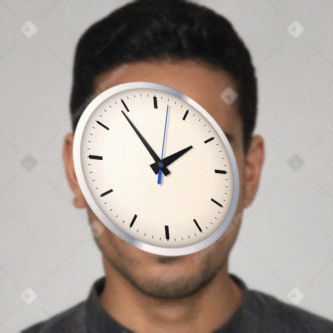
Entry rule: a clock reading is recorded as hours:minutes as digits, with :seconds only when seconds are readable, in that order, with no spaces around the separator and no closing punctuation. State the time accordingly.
1:54:02
